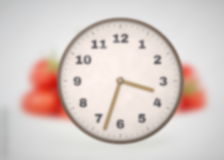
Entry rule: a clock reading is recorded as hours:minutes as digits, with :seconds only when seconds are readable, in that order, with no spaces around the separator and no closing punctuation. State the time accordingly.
3:33
